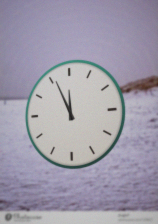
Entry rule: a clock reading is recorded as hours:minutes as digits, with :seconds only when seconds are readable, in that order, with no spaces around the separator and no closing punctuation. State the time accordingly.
11:56
